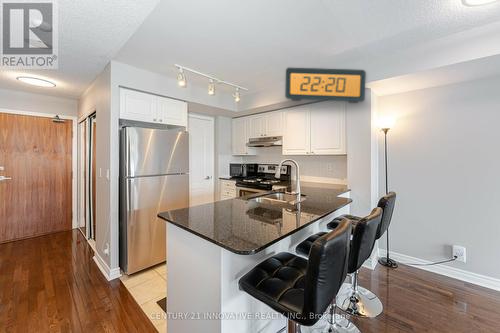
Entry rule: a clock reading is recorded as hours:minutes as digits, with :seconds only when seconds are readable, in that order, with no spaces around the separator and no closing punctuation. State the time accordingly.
22:20
